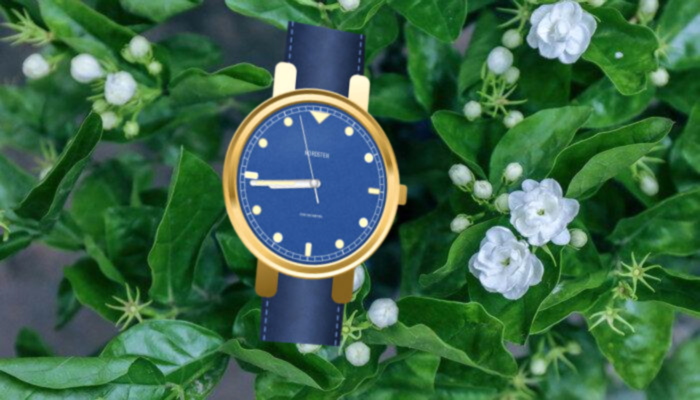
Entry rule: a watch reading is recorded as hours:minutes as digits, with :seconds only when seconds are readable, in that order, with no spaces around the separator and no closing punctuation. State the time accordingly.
8:43:57
